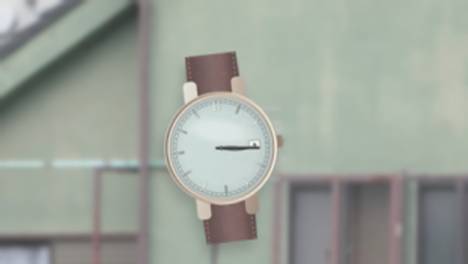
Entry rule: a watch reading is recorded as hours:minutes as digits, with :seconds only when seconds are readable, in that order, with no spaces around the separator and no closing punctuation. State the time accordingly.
3:16
